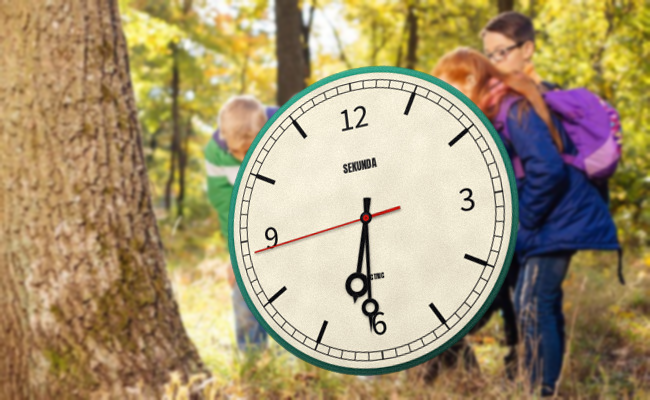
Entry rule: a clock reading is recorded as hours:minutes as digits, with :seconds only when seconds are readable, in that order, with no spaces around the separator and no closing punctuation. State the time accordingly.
6:30:44
